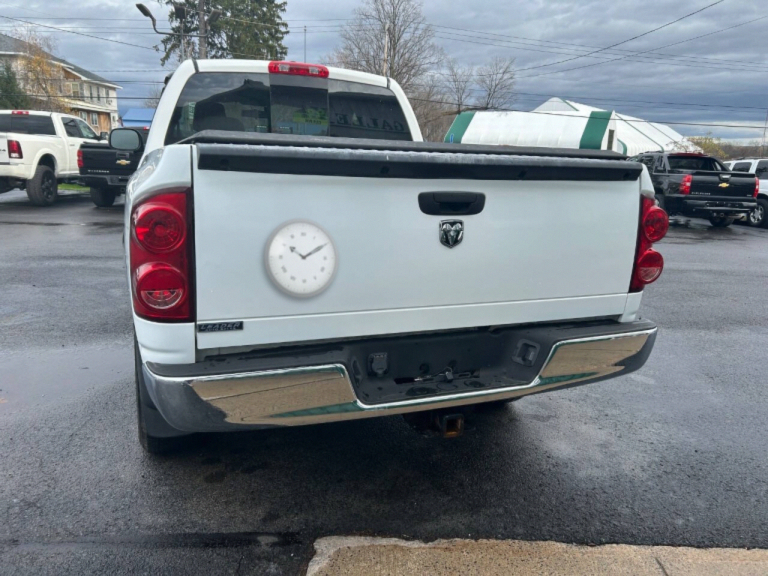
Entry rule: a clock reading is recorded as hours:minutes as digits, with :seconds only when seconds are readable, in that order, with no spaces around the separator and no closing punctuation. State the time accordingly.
10:10
